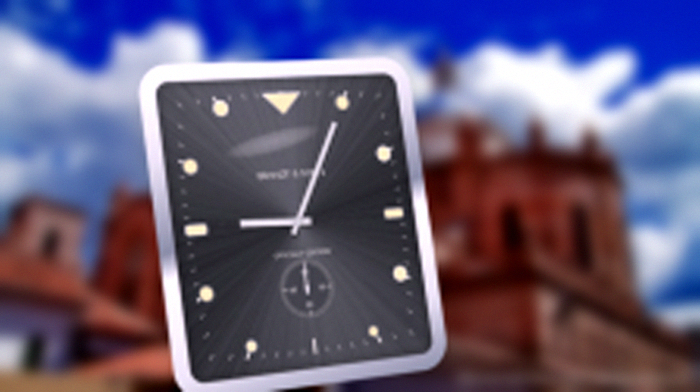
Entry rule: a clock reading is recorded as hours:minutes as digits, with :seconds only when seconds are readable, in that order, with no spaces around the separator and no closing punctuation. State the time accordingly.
9:05
